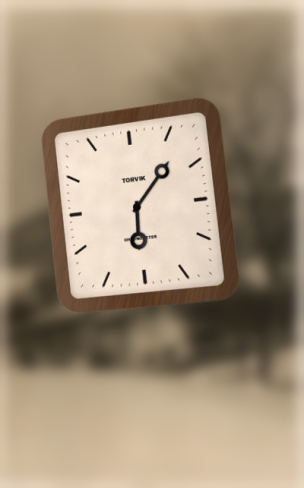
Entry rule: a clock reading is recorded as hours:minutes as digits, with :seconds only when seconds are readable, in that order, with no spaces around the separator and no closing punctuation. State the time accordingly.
6:07
